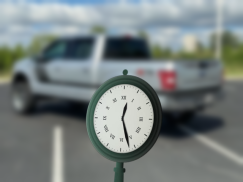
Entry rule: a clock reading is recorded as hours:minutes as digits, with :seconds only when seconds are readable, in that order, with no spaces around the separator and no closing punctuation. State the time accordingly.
12:27
